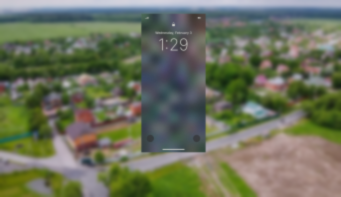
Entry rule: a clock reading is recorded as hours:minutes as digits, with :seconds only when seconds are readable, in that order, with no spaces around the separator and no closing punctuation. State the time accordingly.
1:29
